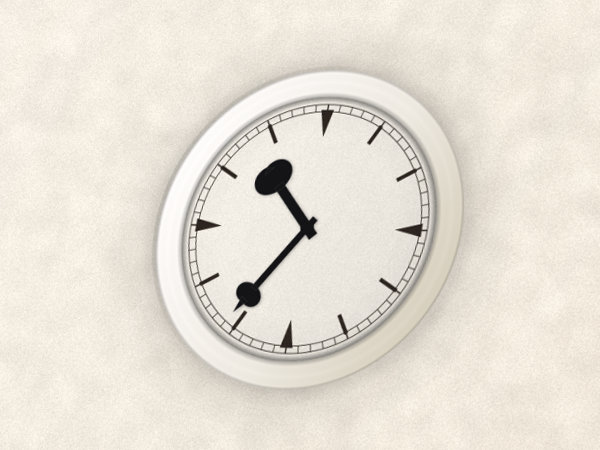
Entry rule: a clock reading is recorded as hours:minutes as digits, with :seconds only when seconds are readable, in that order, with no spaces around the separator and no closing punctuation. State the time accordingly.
10:36
